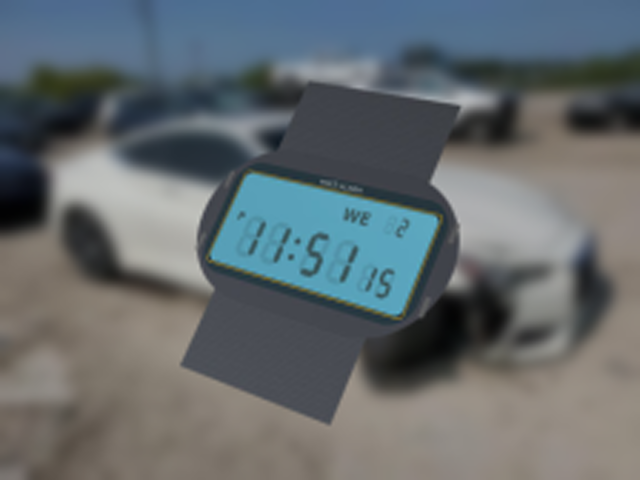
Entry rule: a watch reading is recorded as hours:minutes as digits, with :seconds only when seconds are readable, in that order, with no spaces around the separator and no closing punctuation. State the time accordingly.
11:51:15
